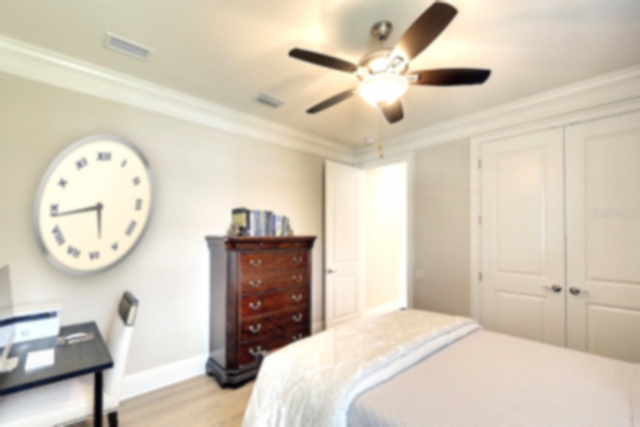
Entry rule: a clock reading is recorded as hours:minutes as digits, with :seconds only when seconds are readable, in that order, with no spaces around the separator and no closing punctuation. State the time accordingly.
5:44
